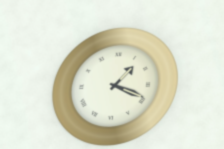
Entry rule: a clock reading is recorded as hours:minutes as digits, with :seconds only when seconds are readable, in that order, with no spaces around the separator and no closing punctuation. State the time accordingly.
1:19
